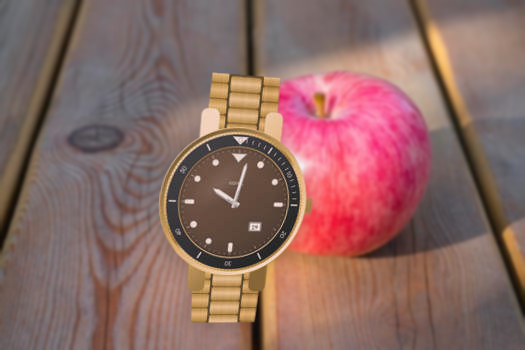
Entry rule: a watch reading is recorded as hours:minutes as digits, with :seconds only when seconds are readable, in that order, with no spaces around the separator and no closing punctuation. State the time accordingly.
10:02
